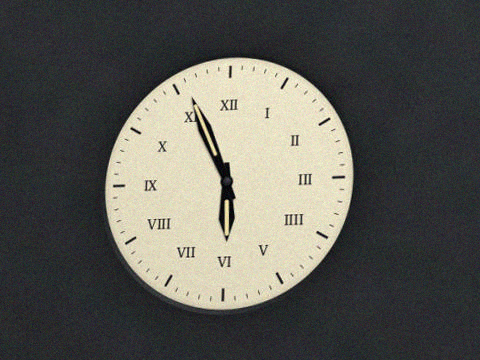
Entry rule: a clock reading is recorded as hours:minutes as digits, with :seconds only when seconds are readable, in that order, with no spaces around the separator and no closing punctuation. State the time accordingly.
5:56
